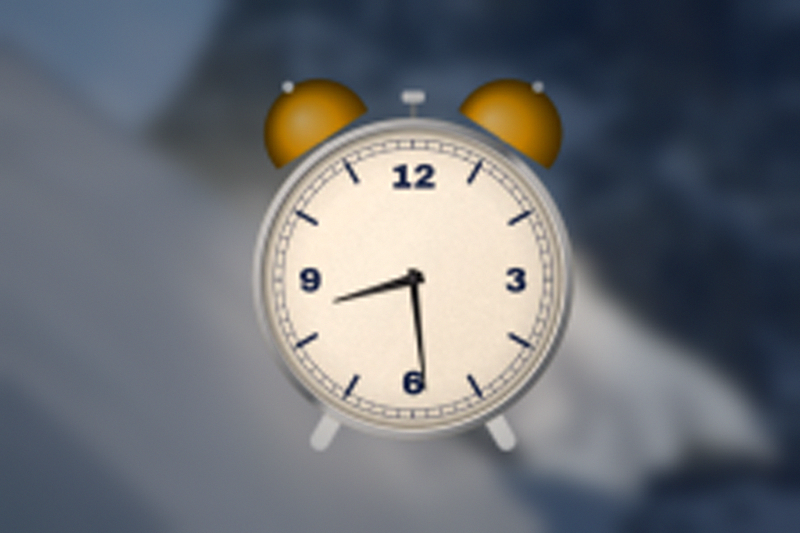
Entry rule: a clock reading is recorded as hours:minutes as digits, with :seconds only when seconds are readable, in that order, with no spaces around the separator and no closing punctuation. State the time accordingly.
8:29
